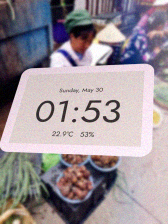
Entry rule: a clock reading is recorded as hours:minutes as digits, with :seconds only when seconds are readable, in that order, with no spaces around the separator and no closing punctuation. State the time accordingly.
1:53
